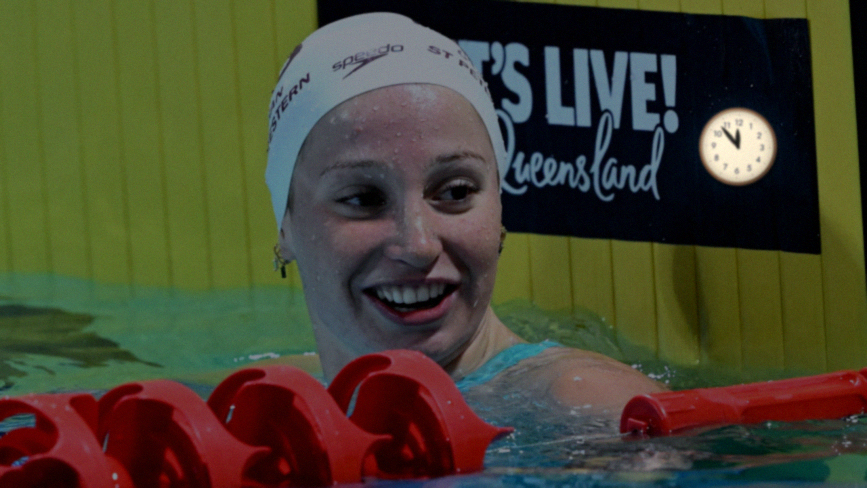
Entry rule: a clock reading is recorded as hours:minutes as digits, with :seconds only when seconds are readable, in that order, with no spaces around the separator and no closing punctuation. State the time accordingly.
11:53
